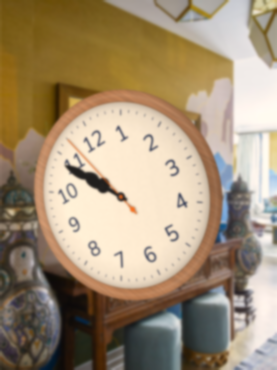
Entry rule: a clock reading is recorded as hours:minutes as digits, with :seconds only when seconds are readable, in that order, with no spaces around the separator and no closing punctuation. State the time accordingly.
10:53:57
